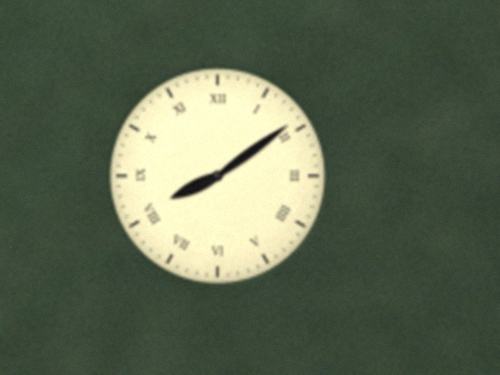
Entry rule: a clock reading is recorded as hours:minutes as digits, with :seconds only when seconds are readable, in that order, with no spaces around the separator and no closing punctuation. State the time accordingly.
8:09
